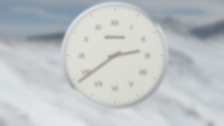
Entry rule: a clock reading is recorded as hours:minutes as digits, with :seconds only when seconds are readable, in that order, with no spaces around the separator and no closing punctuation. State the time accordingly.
2:39
